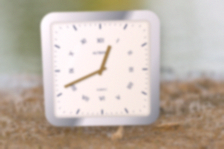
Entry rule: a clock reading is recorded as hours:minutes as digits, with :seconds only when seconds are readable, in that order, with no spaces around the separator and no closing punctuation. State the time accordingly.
12:41
